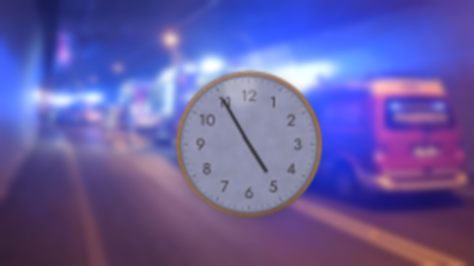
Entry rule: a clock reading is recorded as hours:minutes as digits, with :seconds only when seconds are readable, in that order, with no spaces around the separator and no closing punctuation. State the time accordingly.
4:55
